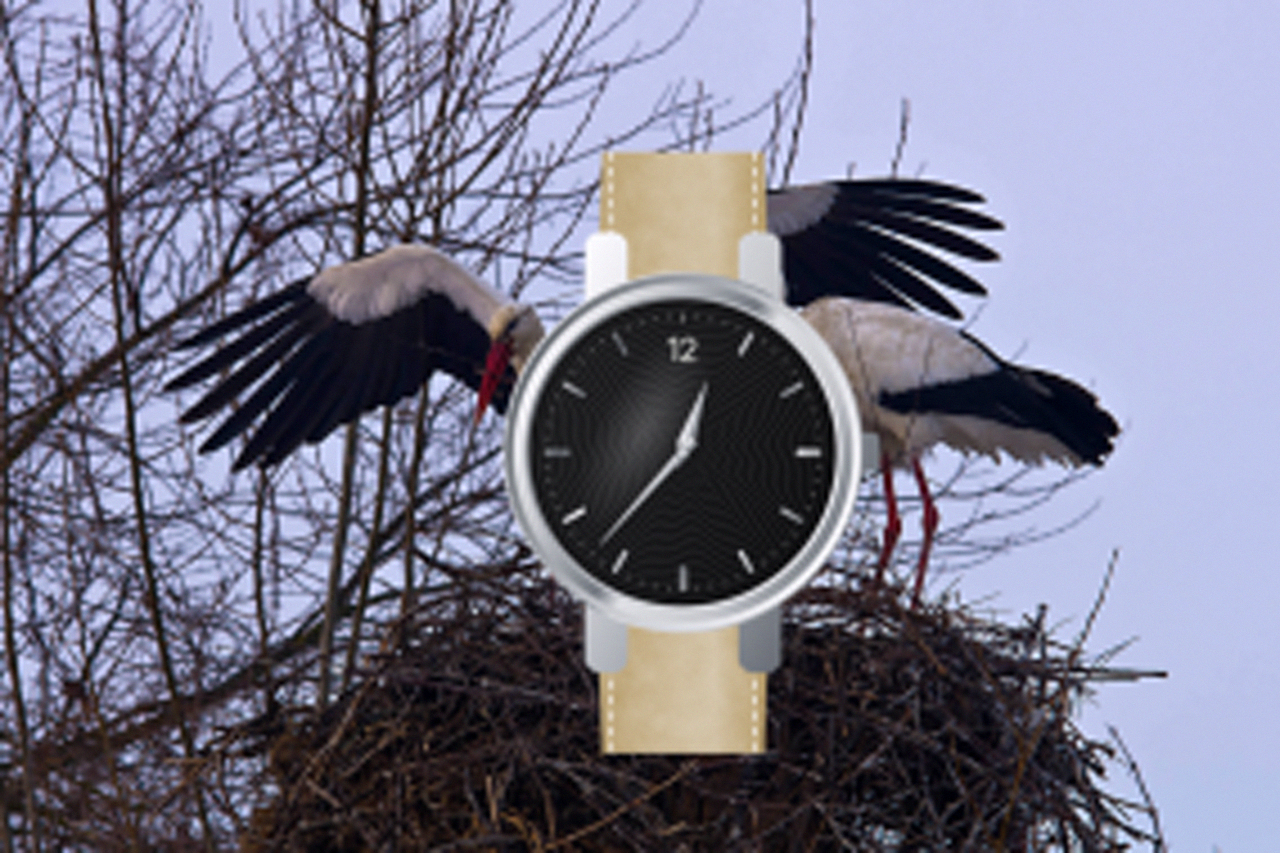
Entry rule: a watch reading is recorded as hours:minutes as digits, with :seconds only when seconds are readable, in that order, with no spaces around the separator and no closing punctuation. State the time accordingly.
12:37
